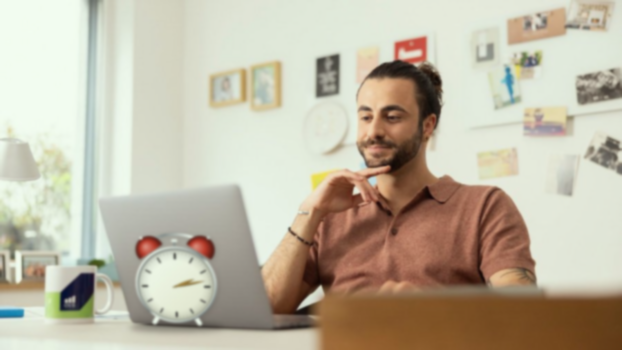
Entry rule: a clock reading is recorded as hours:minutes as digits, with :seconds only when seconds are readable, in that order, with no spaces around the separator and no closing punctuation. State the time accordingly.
2:13
